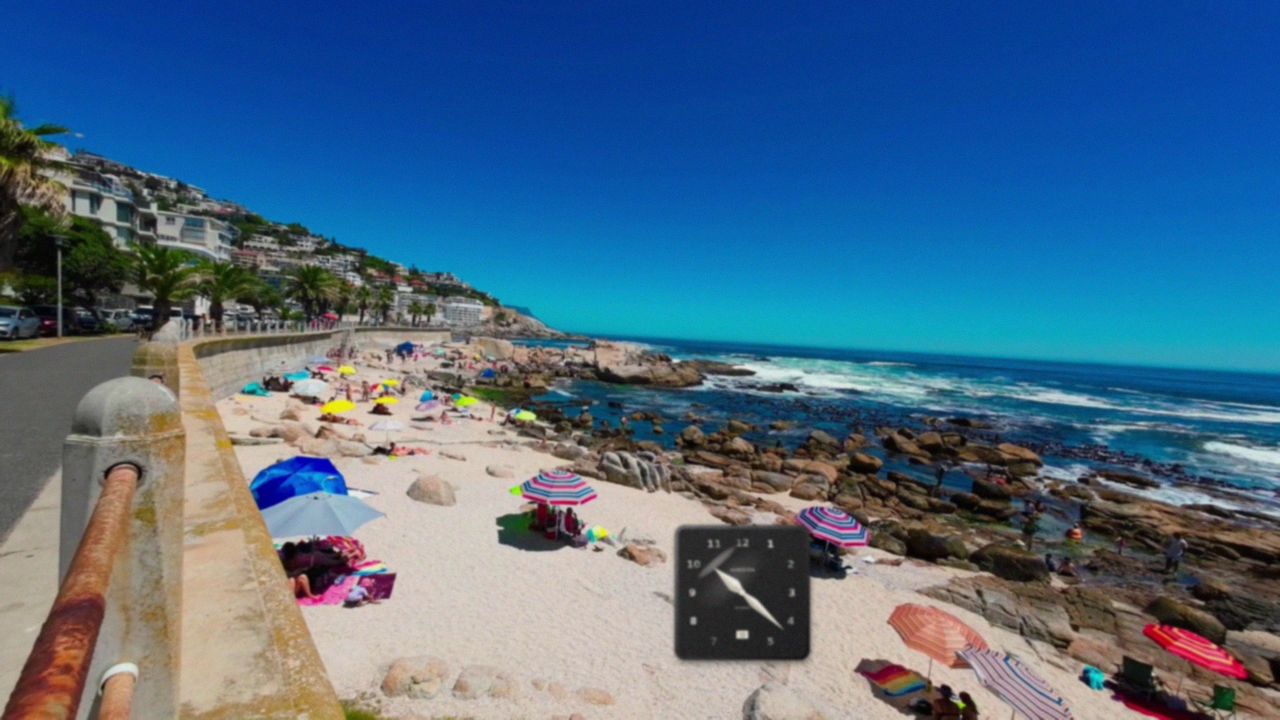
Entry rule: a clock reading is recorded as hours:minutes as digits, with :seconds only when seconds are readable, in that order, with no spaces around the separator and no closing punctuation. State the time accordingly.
10:22
